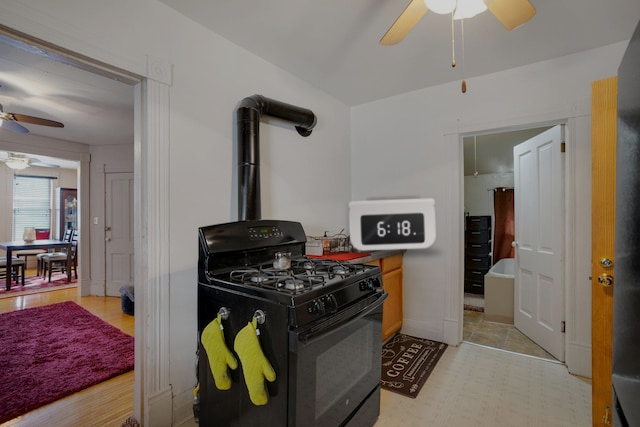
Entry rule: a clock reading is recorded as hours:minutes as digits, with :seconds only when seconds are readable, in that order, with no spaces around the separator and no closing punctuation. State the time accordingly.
6:18
